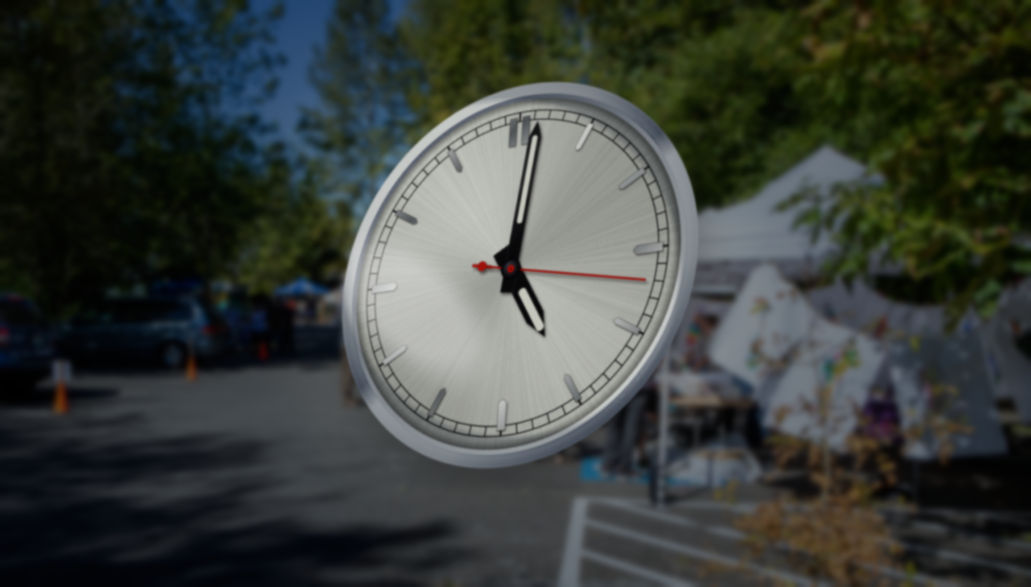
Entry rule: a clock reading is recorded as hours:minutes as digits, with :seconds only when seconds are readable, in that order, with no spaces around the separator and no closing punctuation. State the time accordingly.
5:01:17
